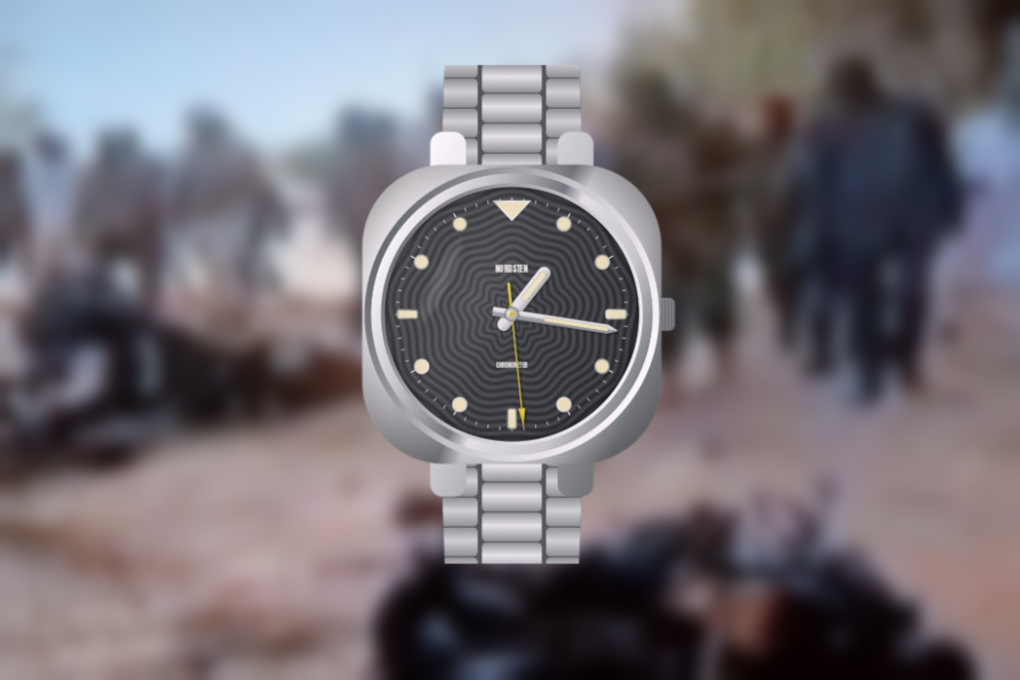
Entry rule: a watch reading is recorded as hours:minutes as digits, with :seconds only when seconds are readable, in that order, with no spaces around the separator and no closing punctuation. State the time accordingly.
1:16:29
